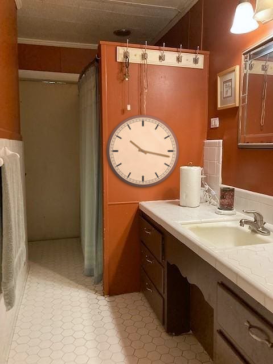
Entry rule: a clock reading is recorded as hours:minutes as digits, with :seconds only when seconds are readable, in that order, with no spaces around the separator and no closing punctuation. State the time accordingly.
10:17
